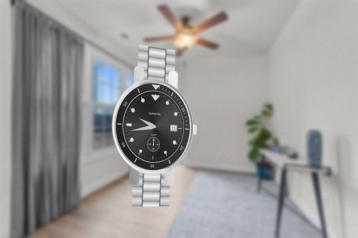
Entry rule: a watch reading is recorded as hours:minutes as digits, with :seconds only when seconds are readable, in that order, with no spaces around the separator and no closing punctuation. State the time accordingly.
9:43
